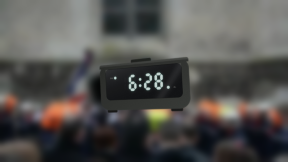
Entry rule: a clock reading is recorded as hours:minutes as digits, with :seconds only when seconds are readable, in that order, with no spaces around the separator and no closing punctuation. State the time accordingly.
6:28
